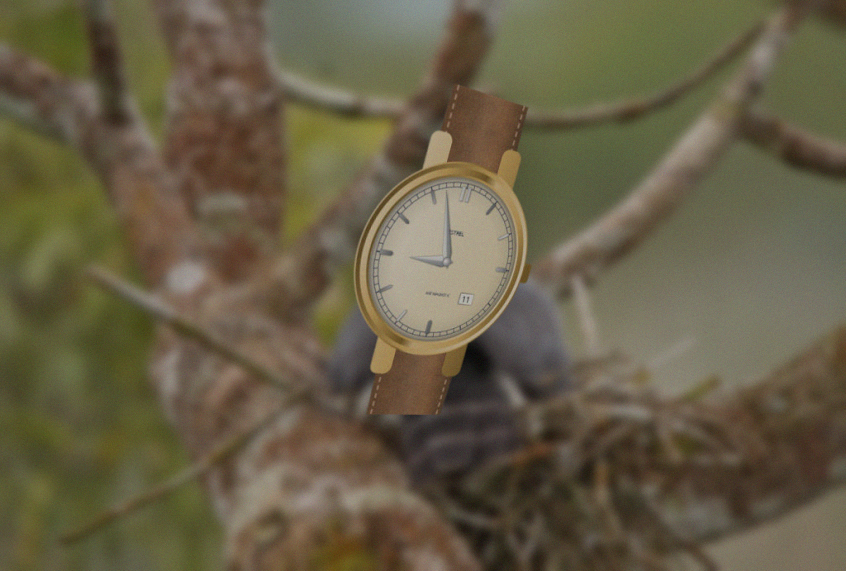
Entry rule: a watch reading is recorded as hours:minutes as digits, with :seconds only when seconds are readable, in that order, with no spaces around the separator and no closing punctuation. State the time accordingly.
8:57
